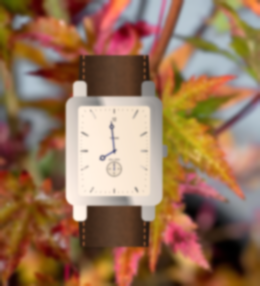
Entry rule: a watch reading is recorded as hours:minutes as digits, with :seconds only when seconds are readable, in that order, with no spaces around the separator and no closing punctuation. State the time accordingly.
7:59
